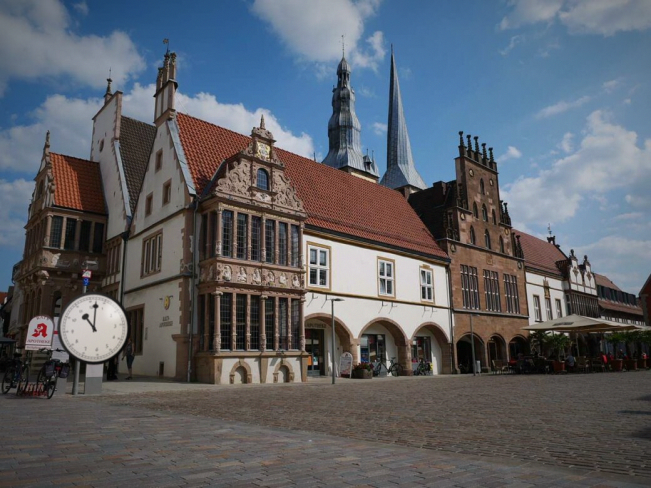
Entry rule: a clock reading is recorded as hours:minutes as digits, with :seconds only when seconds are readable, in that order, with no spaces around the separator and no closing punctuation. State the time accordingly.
11:02
